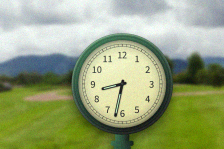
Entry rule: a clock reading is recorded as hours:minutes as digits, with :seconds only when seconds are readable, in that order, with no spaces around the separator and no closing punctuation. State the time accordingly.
8:32
